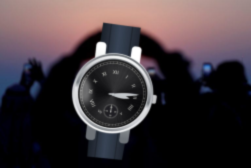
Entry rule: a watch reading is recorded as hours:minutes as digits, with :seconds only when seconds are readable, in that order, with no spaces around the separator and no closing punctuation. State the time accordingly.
3:14
